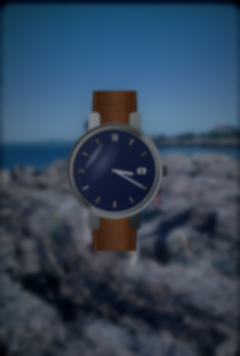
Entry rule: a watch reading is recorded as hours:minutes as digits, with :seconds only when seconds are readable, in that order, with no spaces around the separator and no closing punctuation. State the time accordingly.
3:20
